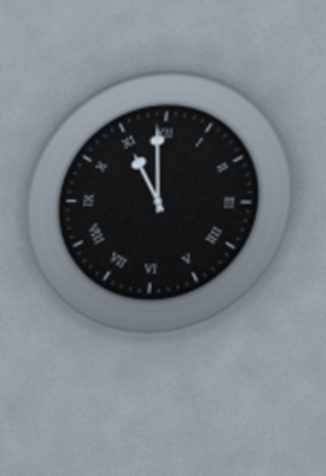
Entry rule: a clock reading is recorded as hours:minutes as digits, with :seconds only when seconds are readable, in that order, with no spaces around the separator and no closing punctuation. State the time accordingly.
10:59
